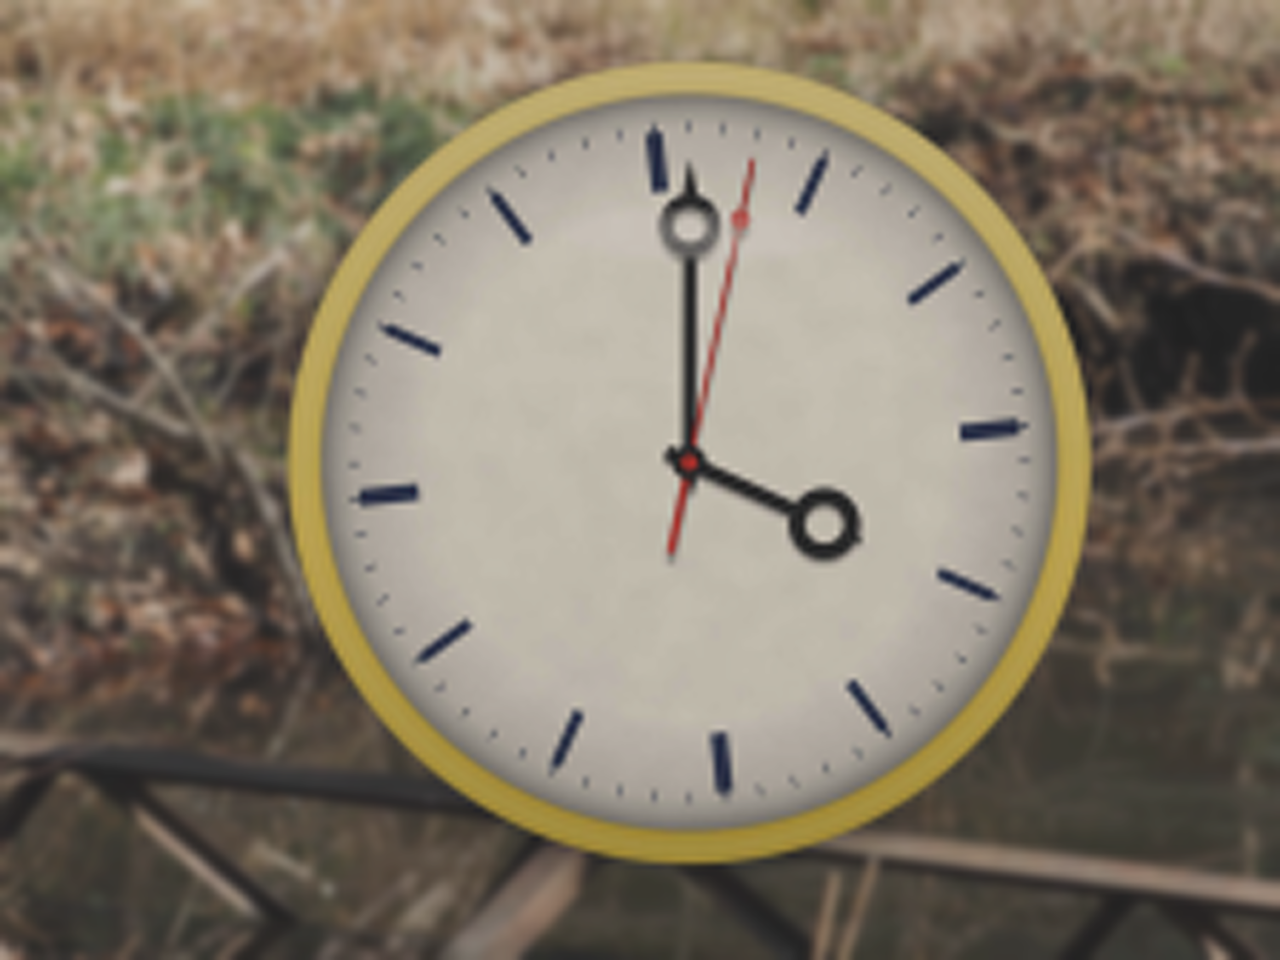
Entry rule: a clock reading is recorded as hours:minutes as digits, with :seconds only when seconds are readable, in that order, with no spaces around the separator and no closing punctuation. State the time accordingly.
4:01:03
